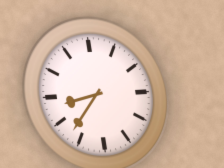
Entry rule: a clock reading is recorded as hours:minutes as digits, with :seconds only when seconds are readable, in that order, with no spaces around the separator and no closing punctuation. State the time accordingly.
8:37
